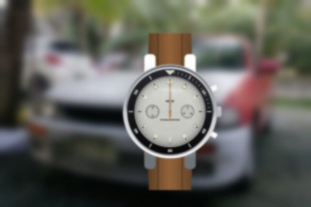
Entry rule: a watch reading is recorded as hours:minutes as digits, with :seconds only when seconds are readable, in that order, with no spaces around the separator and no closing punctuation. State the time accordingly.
12:00
